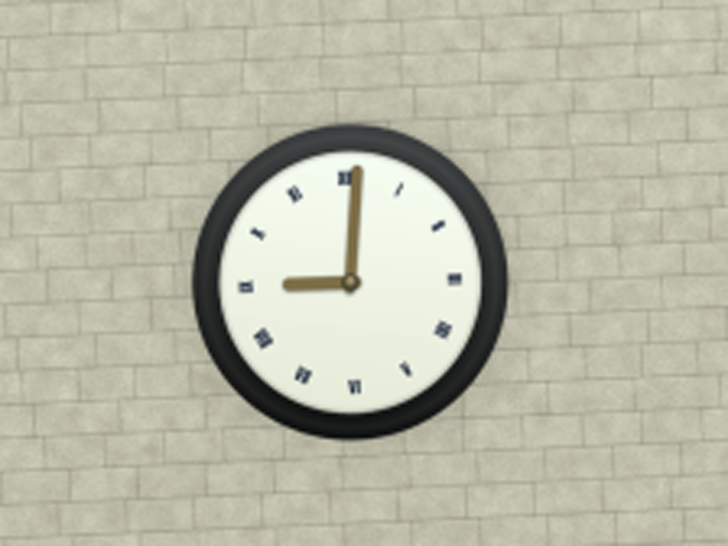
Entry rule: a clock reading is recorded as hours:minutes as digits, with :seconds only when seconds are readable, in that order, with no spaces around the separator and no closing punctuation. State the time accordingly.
9:01
